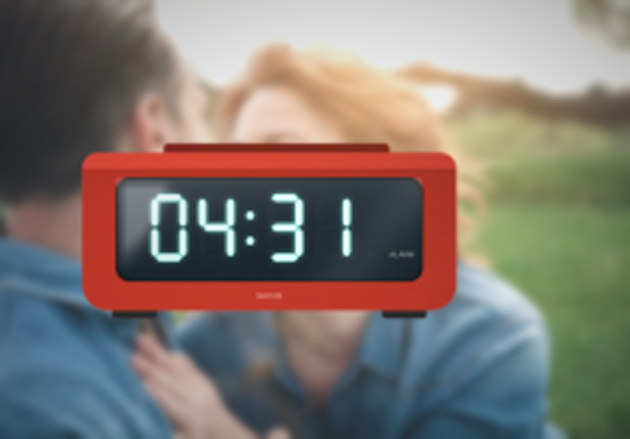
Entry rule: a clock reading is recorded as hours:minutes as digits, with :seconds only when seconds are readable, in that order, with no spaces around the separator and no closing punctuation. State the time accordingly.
4:31
